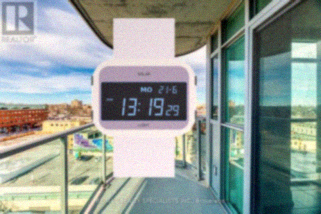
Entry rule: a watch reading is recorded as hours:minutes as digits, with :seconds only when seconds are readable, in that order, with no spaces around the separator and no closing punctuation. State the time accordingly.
13:19:29
